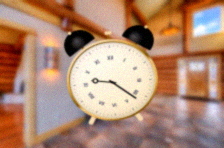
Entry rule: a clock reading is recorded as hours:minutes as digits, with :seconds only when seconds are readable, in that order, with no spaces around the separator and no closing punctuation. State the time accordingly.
9:22
